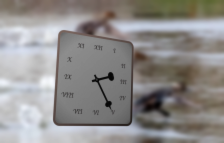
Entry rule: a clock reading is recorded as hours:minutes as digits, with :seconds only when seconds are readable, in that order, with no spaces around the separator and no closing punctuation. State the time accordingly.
2:25
